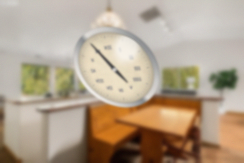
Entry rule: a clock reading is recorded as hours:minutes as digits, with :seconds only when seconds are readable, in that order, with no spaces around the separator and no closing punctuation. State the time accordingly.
4:55
